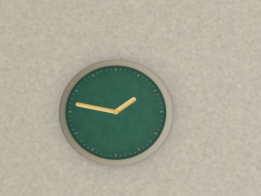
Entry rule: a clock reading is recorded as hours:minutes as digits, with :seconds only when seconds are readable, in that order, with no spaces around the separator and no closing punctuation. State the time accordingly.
1:47
